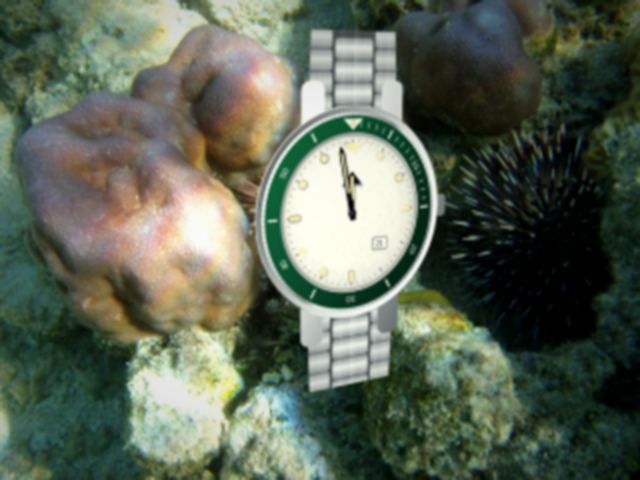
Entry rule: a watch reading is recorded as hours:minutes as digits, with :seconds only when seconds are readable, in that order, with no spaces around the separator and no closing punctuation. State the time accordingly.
11:58
